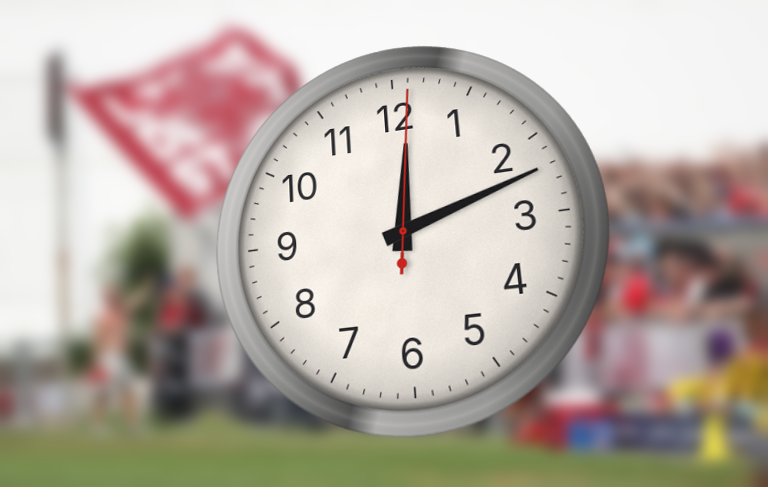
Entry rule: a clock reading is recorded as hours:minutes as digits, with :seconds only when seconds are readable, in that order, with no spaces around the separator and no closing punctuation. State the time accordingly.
12:12:01
